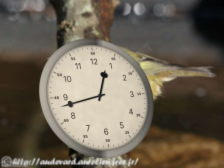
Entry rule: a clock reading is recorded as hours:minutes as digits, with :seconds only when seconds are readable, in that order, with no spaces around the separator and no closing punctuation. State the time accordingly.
12:43
